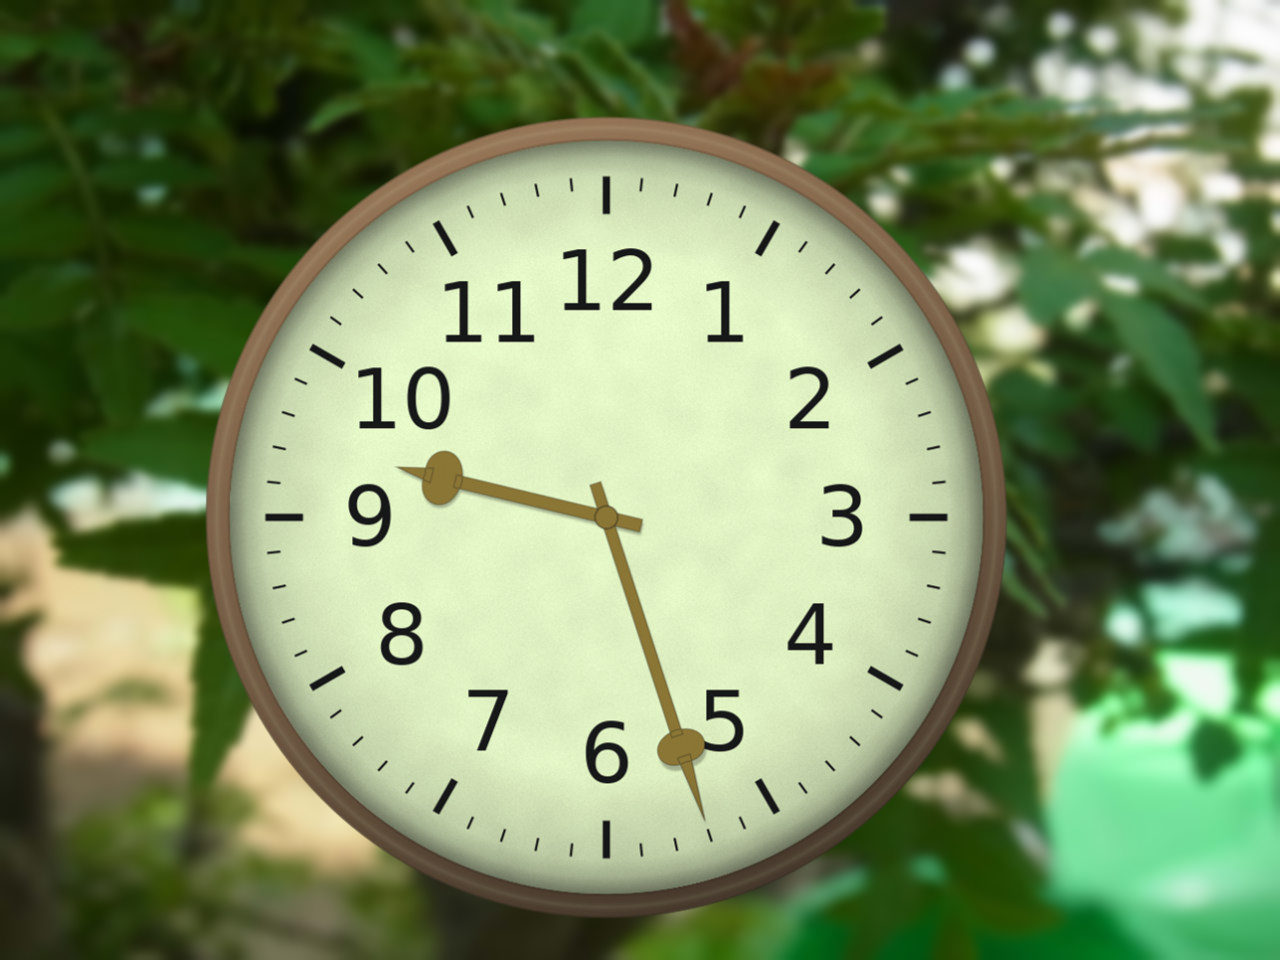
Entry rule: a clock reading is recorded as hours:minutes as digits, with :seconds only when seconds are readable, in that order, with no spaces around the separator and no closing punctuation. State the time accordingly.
9:27
